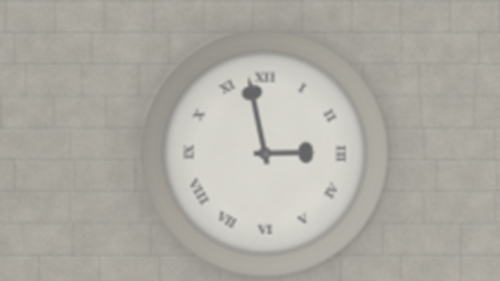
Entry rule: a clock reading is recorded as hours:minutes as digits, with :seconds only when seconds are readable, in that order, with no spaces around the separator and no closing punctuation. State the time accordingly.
2:58
